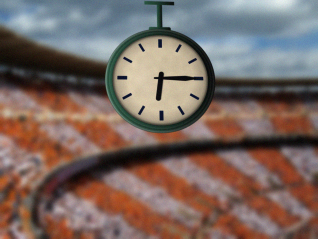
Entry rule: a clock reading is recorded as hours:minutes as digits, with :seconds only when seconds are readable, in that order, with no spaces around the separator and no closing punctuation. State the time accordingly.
6:15
